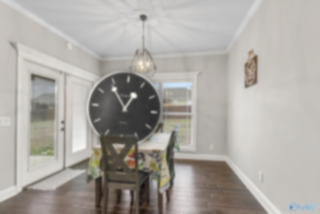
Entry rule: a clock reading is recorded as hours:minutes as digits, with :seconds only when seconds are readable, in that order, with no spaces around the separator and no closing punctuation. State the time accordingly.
12:54
